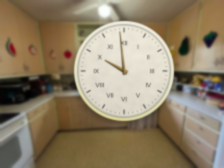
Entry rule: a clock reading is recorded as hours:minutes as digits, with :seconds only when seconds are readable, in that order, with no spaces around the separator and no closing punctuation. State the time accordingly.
9:59
